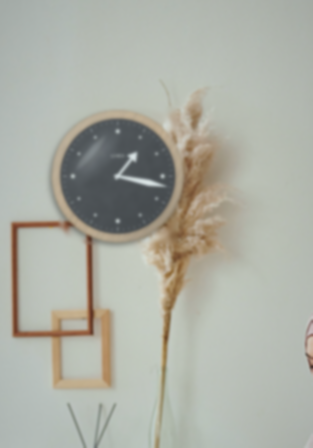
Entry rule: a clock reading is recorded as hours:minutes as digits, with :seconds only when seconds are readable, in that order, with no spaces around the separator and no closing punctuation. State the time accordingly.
1:17
